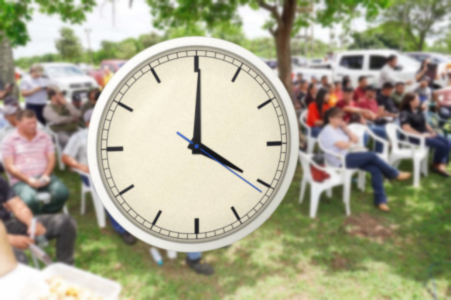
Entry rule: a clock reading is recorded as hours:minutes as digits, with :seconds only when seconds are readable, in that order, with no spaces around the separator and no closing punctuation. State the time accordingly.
4:00:21
